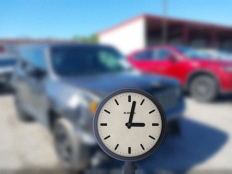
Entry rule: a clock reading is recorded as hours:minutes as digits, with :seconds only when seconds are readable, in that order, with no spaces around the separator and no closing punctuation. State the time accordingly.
3:02
